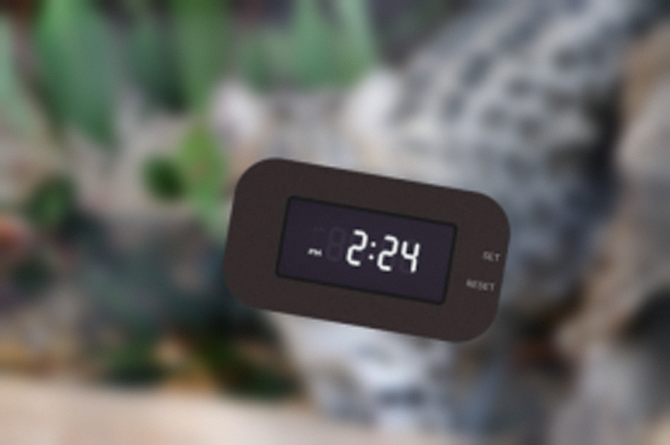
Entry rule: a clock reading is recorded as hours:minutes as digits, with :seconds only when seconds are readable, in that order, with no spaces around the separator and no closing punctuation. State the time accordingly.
2:24
